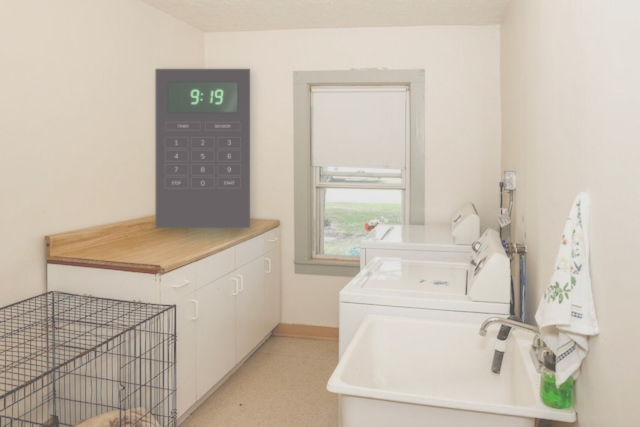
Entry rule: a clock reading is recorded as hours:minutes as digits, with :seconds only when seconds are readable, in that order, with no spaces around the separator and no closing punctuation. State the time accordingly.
9:19
